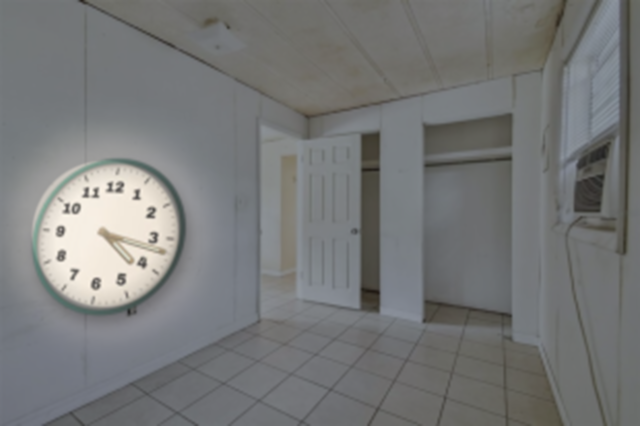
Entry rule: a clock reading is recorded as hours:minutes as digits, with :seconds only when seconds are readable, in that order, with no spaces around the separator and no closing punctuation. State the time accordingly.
4:17
